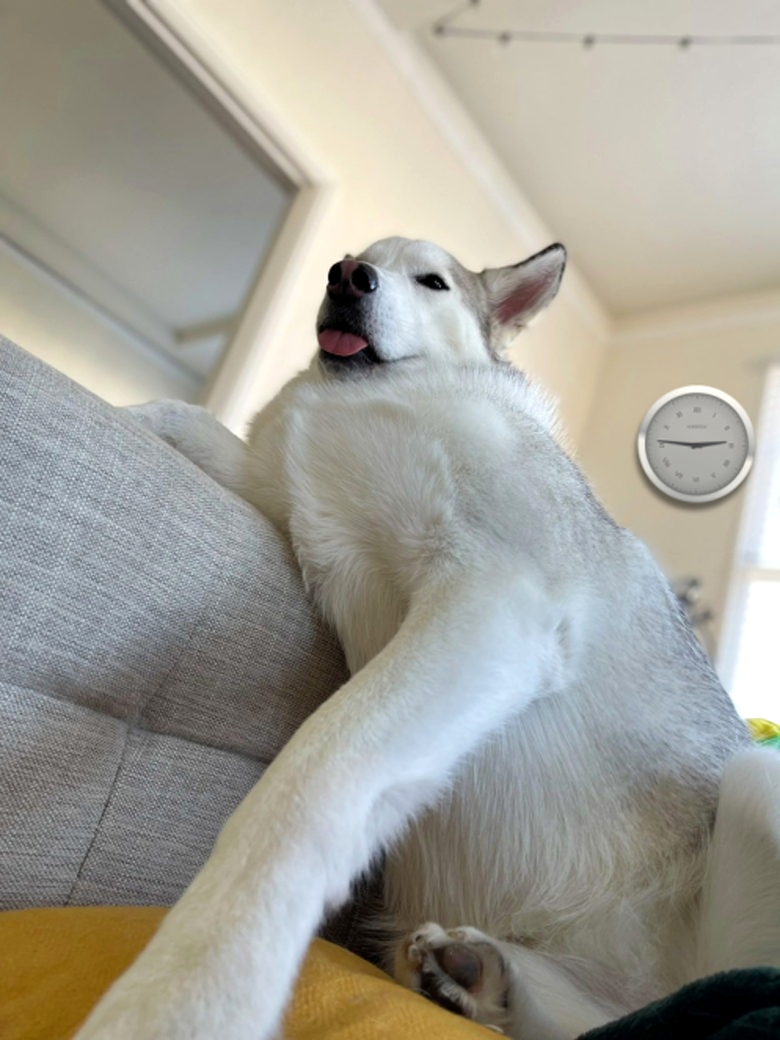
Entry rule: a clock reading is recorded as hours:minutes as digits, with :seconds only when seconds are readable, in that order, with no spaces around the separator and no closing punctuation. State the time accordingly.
2:46
